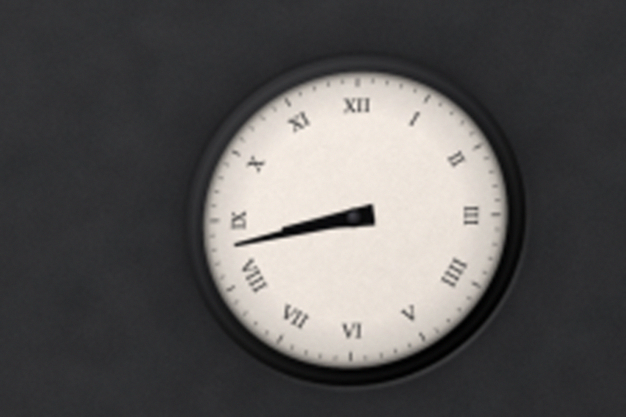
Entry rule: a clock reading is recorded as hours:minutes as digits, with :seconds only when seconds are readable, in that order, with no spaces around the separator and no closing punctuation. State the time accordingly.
8:43
